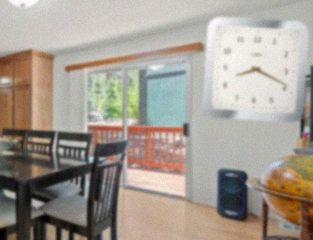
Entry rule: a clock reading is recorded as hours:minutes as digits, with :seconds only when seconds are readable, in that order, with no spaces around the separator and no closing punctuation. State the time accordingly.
8:19
